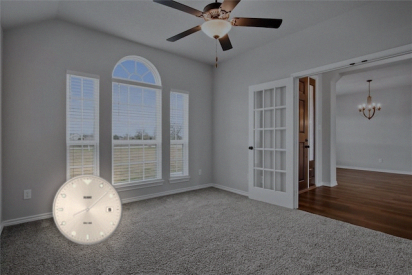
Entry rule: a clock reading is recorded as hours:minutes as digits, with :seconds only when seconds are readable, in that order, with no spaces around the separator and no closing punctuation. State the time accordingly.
8:08
